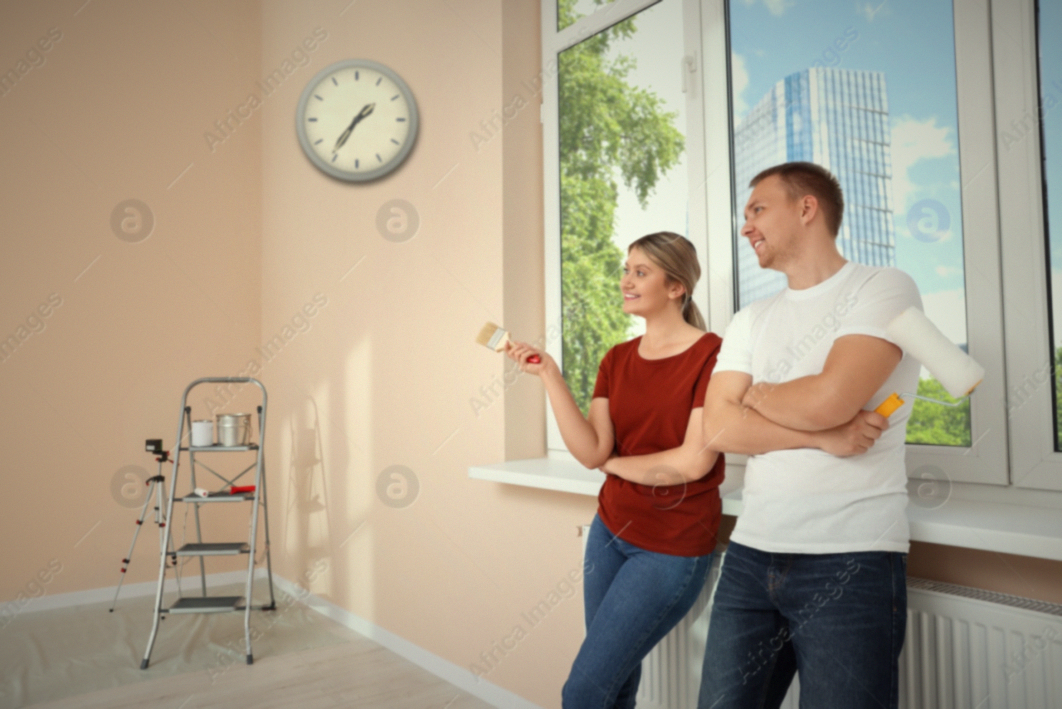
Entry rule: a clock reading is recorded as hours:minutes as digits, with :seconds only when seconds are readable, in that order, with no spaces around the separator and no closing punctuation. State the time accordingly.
1:36
